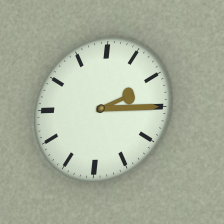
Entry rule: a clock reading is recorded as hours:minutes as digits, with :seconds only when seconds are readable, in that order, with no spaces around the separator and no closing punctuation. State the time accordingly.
2:15
